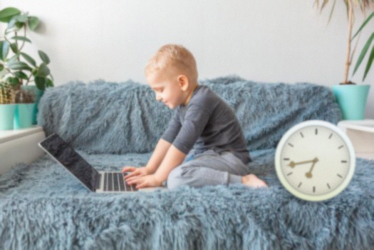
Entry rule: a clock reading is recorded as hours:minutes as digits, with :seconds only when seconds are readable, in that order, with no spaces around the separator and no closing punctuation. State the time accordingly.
6:43
